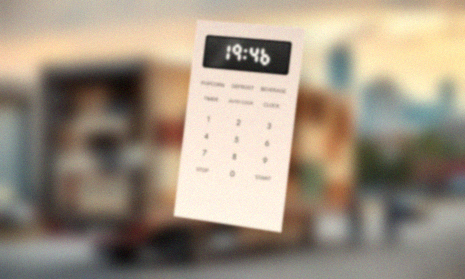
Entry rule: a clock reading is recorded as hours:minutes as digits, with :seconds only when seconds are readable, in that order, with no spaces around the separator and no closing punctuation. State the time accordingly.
19:46
